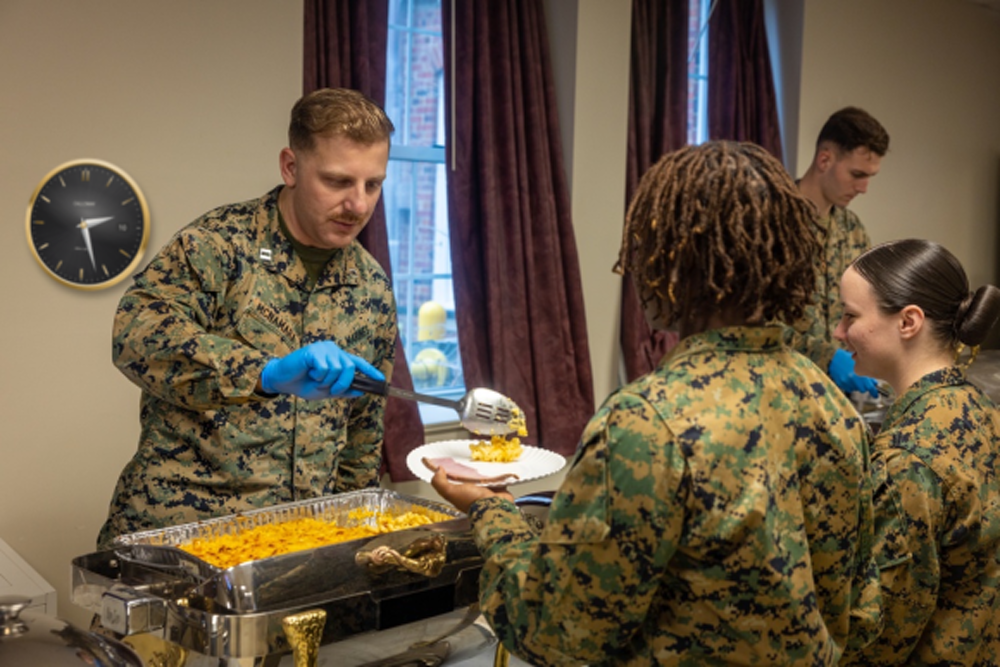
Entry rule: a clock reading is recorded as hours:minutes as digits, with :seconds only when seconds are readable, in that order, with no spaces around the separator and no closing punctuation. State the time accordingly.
2:27
